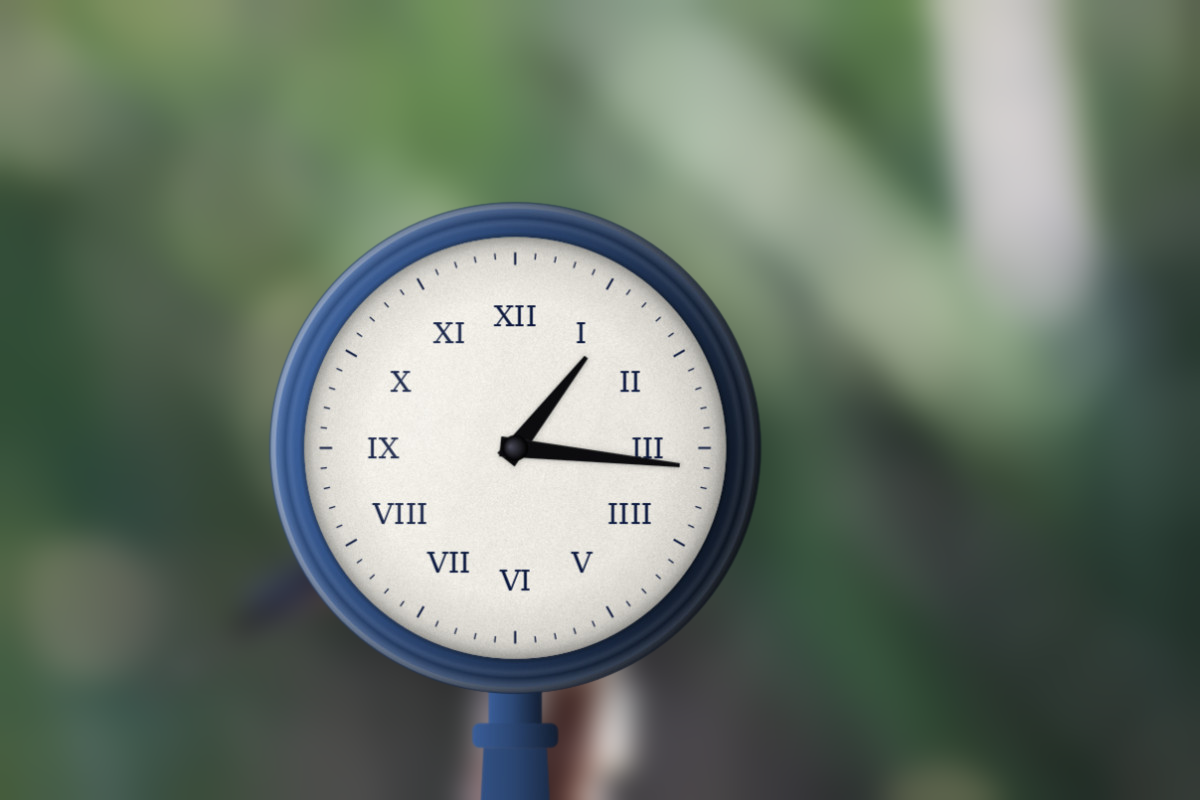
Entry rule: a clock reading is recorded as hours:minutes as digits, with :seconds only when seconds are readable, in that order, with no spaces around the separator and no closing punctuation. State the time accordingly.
1:16
